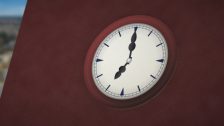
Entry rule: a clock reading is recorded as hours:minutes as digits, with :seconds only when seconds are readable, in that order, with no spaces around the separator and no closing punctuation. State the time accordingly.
7:00
